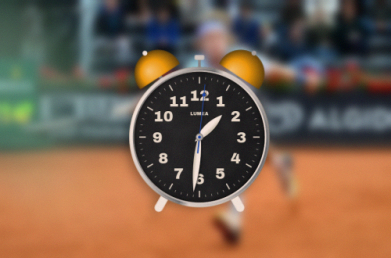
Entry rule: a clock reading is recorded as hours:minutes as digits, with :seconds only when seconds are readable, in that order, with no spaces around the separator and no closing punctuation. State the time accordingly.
1:31:01
